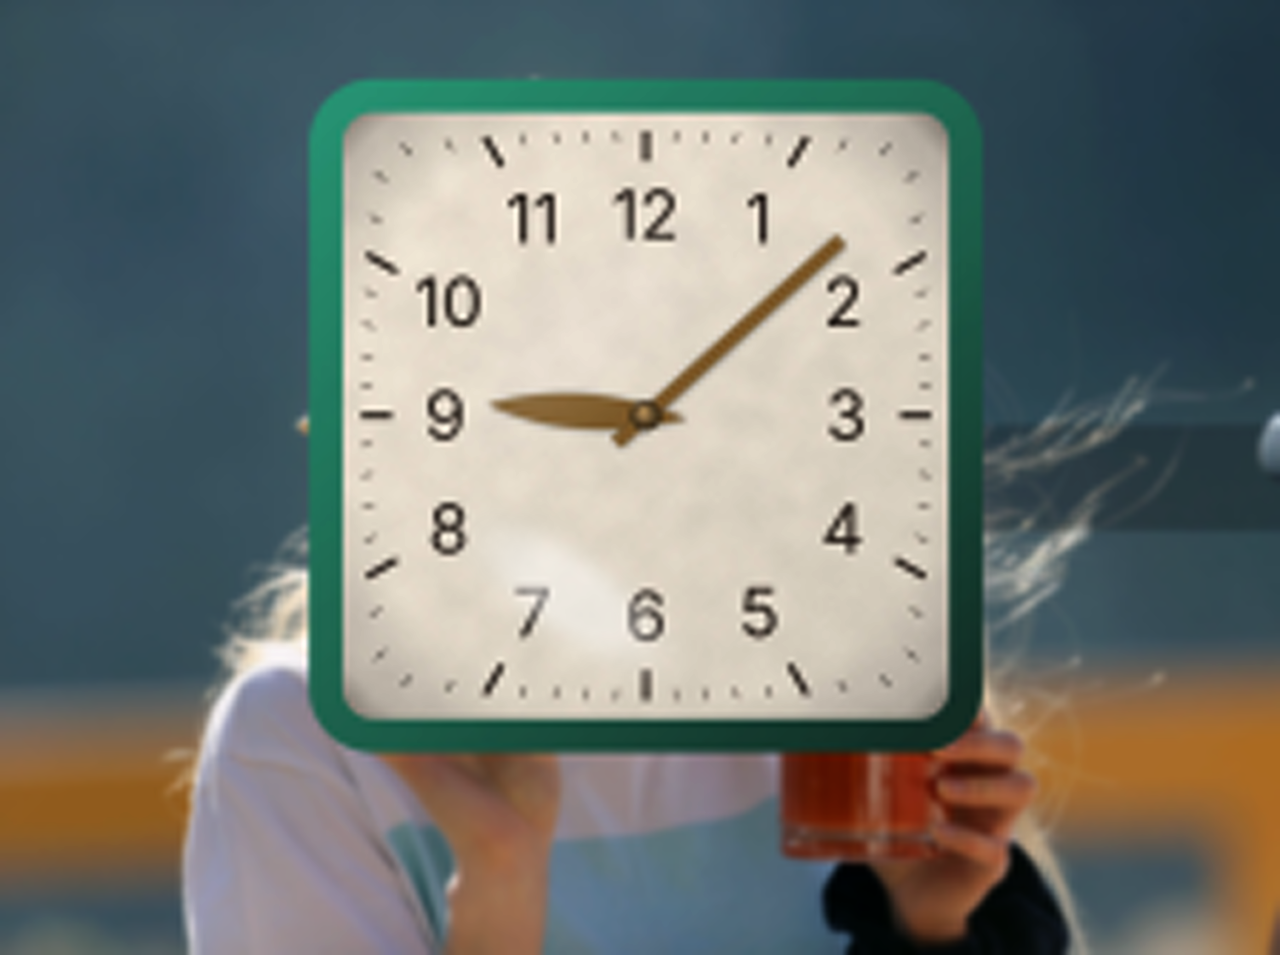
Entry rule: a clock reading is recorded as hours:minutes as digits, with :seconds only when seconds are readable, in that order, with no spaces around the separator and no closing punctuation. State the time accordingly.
9:08
